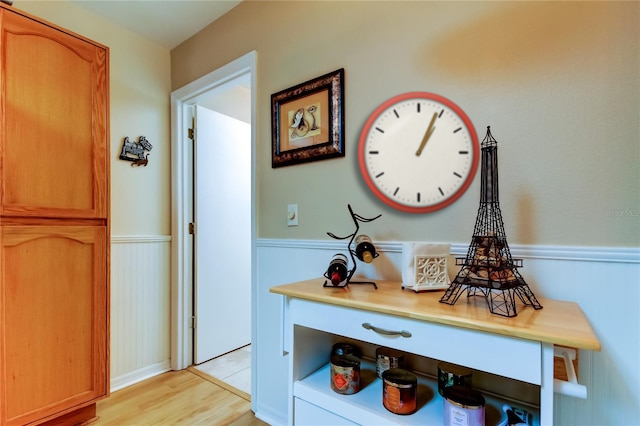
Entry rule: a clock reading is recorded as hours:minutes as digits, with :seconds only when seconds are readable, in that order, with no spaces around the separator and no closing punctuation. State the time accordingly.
1:04
